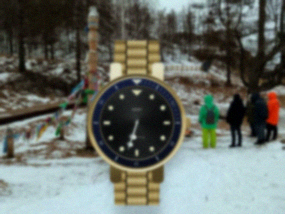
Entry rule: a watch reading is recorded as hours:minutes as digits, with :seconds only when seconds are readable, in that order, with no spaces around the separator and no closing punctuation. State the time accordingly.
6:33
